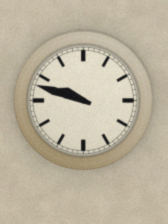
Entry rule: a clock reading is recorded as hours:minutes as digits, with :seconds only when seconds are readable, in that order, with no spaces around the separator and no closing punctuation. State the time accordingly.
9:48
